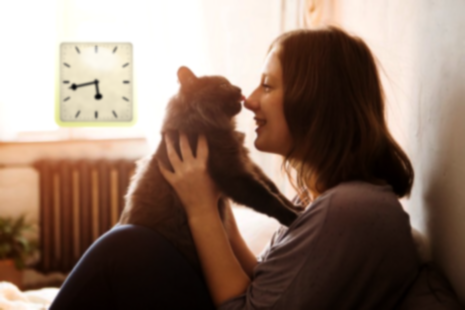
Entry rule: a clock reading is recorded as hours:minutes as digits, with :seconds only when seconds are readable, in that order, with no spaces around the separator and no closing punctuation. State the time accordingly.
5:43
